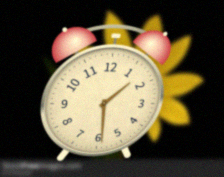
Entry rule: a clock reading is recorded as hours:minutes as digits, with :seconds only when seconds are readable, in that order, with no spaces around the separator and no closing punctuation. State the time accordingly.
1:29
